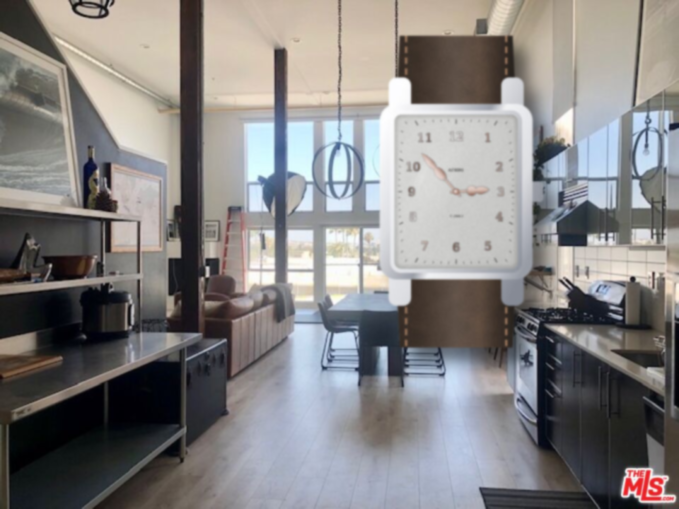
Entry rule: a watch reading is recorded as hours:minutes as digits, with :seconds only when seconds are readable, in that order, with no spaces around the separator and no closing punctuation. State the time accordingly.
2:53
